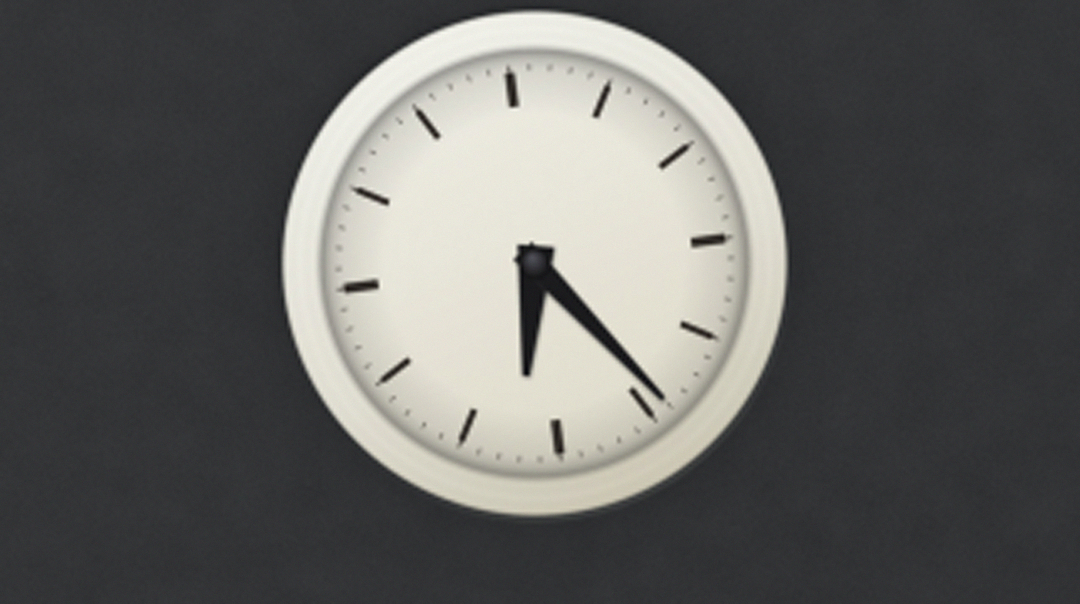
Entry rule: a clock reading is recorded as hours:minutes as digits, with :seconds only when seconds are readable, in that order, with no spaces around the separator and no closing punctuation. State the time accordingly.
6:24
